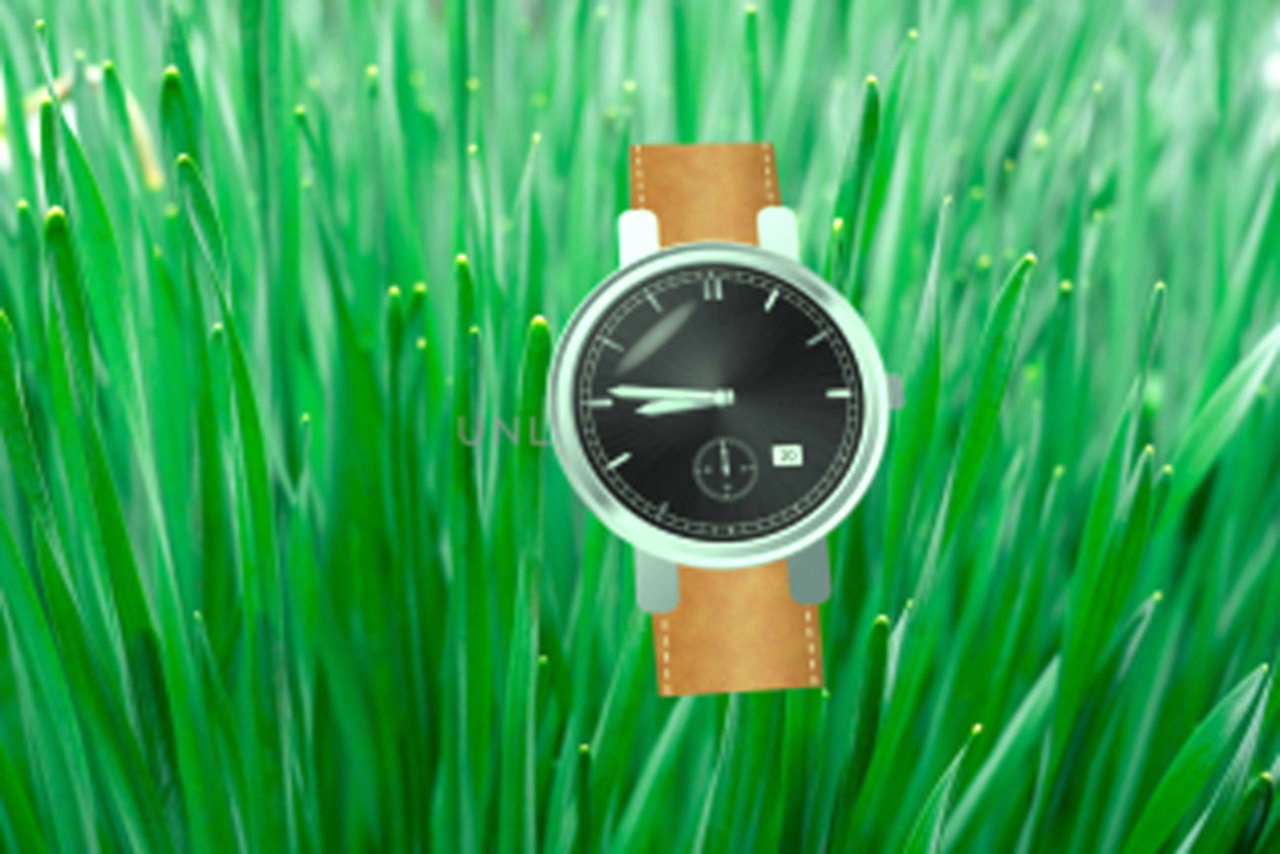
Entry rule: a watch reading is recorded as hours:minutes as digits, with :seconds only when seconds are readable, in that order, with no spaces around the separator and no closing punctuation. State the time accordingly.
8:46
